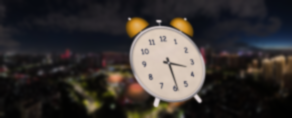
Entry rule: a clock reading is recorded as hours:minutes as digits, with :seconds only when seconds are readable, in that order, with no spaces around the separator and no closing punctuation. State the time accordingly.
3:29
